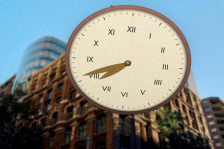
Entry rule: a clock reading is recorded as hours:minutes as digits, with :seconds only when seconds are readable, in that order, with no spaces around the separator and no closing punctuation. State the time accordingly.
7:41
